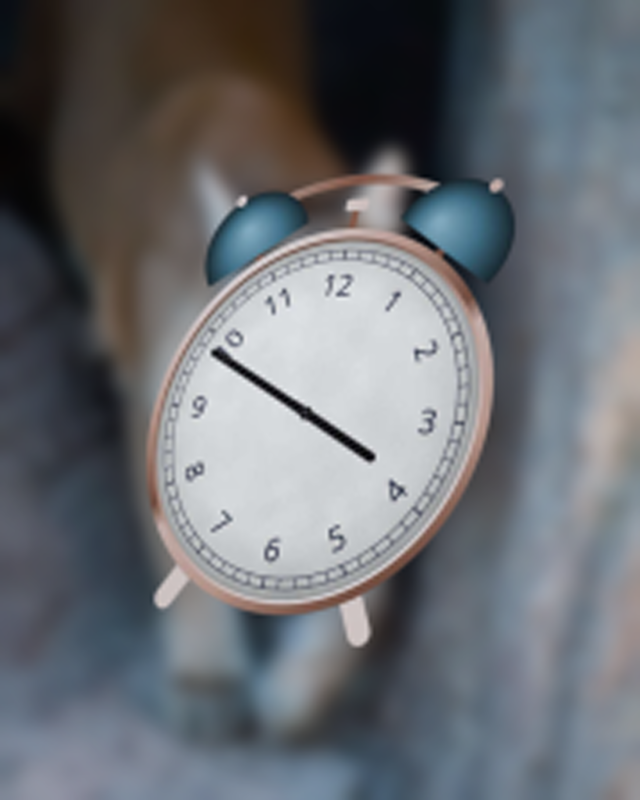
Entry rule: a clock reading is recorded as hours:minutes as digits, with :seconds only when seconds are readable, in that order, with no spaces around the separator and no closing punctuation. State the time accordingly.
3:49
